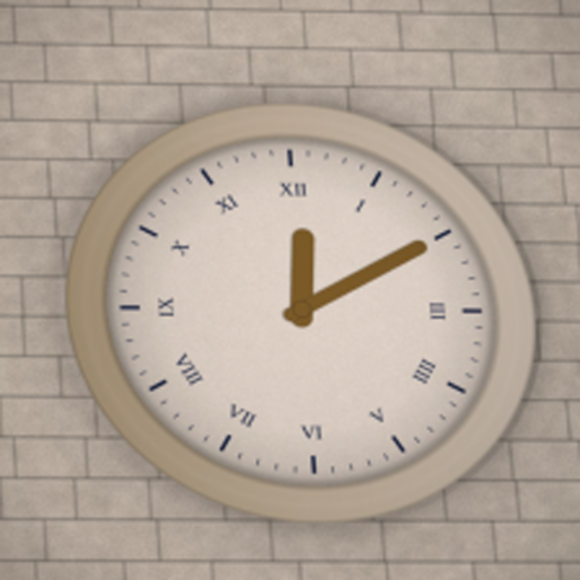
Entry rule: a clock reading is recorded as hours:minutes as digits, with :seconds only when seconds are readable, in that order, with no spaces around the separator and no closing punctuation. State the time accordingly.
12:10
